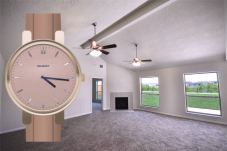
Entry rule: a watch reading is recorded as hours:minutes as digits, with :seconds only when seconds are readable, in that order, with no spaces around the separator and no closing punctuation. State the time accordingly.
4:16
